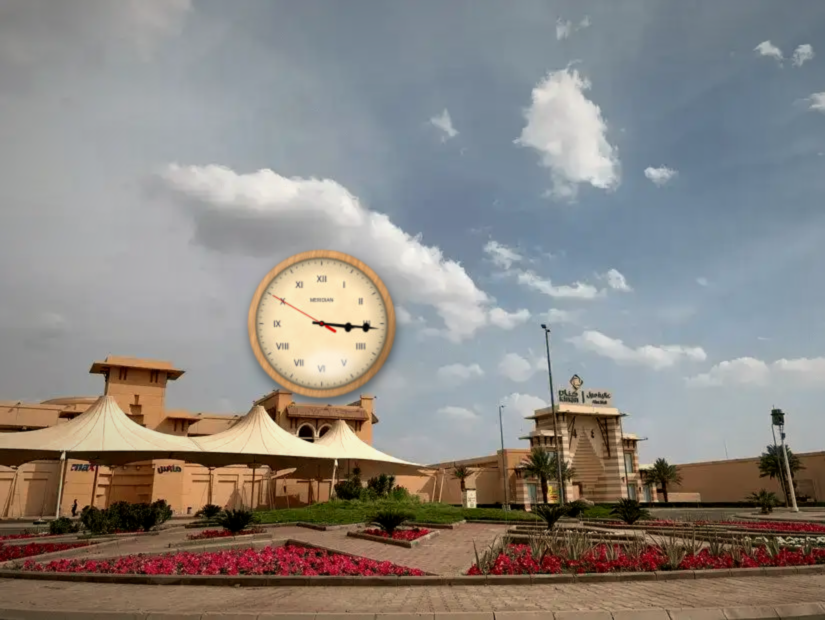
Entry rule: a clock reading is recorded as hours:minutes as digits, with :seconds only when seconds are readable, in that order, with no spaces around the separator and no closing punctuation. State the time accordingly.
3:15:50
